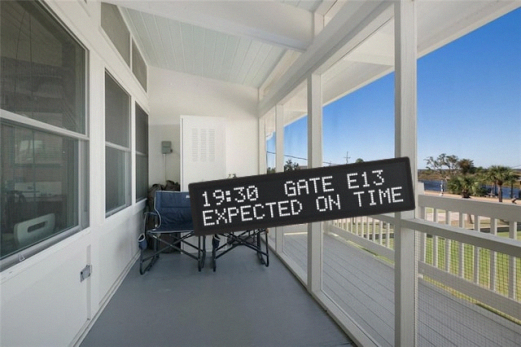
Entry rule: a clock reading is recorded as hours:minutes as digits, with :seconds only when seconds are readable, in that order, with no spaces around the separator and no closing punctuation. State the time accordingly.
19:30
